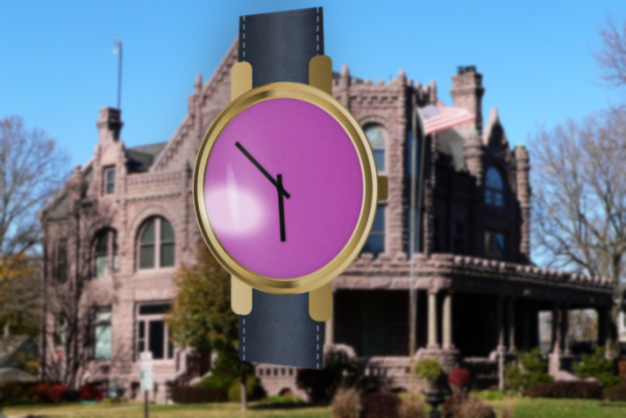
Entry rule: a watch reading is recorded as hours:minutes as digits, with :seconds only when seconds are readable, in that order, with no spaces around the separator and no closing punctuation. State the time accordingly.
5:52
